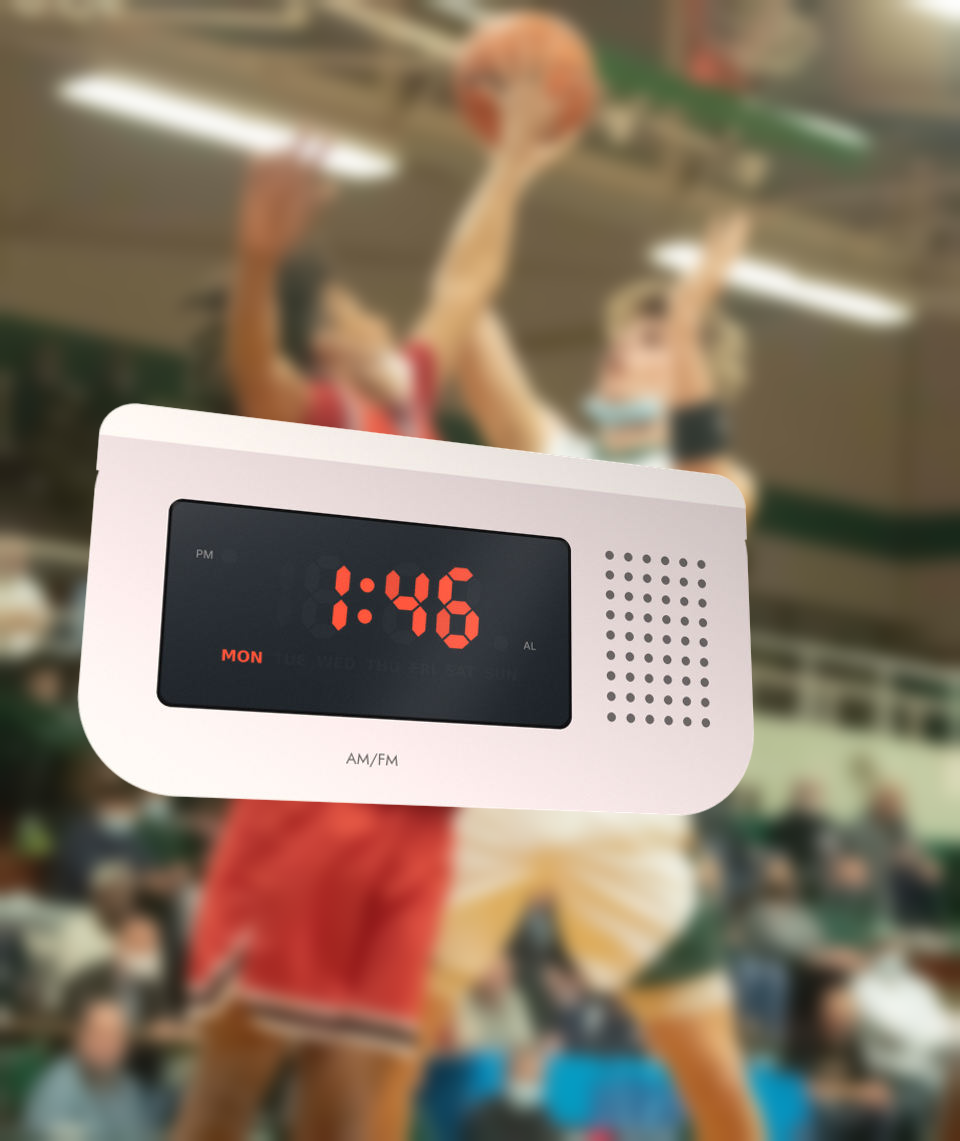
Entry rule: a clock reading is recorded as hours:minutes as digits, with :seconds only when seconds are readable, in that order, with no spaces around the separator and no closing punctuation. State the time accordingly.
1:46
